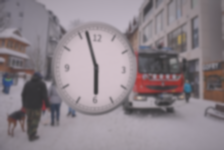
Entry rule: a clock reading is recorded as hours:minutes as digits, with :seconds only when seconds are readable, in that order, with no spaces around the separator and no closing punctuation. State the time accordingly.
5:57
